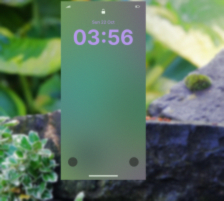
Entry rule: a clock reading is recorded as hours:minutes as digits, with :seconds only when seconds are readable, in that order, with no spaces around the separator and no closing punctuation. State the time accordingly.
3:56
